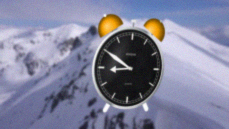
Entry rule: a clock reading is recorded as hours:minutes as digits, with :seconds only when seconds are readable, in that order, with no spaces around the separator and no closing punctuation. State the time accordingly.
8:50
